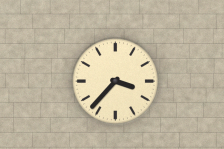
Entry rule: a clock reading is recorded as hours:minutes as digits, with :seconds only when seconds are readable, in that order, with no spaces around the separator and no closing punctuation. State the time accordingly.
3:37
